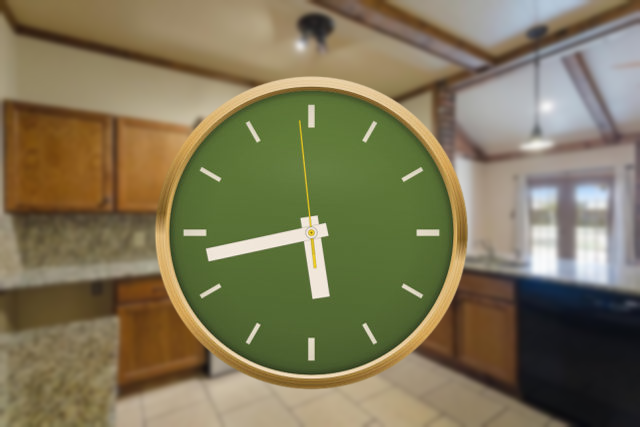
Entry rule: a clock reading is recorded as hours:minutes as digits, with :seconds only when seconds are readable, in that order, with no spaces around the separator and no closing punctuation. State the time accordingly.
5:42:59
